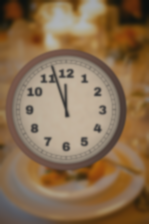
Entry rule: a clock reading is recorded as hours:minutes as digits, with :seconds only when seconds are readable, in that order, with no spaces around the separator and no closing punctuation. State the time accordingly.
11:57
